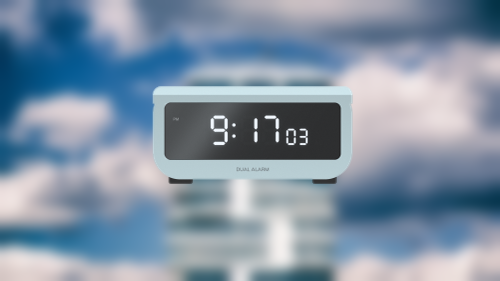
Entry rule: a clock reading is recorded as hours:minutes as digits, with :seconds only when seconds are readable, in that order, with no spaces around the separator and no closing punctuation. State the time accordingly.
9:17:03
